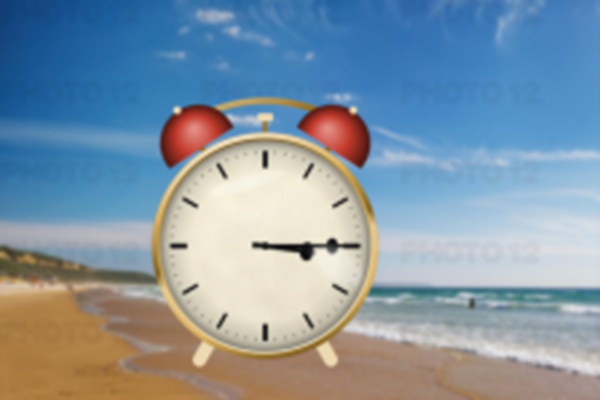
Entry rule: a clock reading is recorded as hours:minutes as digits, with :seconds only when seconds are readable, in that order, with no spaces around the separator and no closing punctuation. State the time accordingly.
3:15
